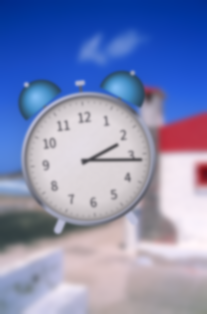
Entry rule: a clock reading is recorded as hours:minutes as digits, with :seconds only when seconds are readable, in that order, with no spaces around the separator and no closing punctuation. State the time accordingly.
2:16
